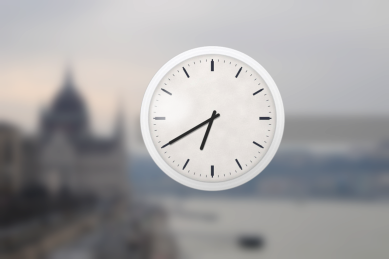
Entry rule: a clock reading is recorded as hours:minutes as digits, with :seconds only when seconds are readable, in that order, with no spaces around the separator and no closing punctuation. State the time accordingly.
6:40
